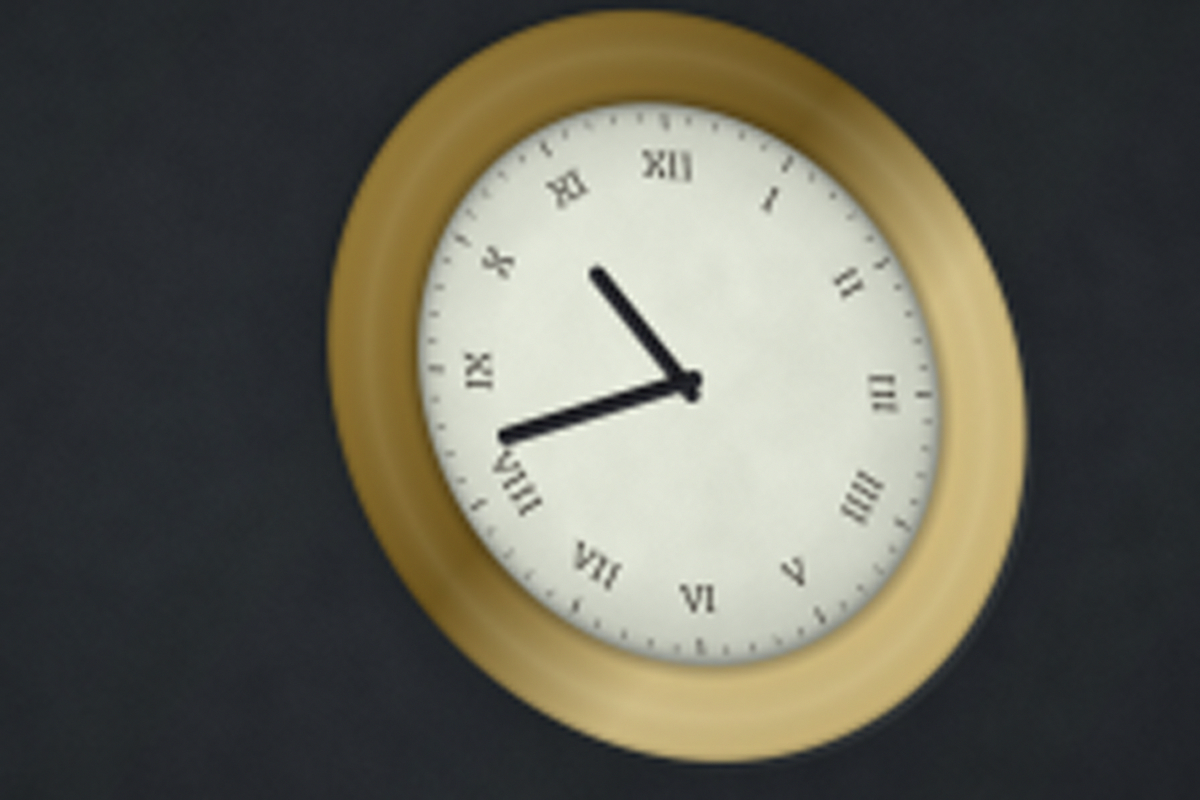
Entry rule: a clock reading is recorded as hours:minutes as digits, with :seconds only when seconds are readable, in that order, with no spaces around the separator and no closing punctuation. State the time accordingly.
10:42
